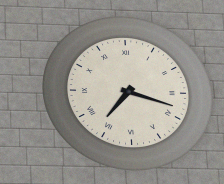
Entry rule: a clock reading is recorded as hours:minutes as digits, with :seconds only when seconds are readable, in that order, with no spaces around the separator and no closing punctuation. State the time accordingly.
7:18
